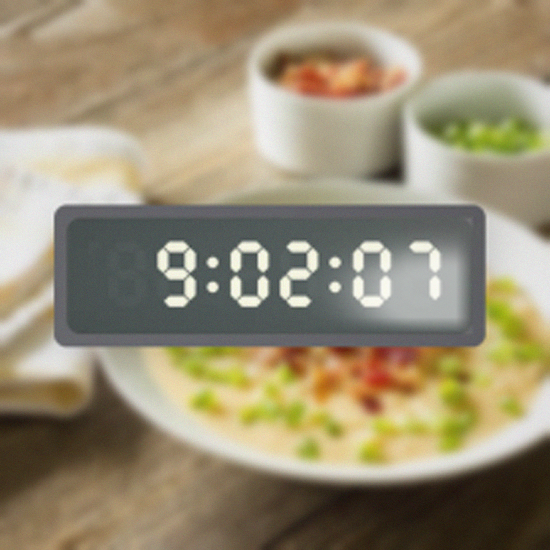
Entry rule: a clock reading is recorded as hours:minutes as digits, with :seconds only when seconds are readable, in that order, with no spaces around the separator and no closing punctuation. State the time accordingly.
9:02:07
